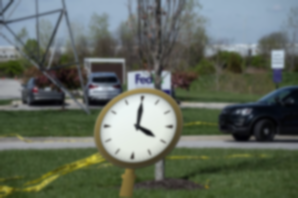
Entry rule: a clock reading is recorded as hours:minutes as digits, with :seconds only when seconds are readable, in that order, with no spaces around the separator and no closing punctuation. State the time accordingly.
4:00
